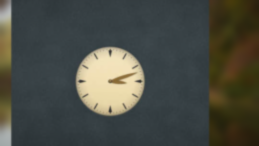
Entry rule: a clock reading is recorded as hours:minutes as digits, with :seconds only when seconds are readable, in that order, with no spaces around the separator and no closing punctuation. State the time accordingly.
3:12
